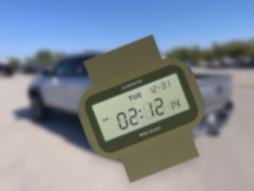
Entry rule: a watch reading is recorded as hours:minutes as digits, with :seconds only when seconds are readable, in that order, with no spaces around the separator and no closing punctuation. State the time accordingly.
2:12:14
